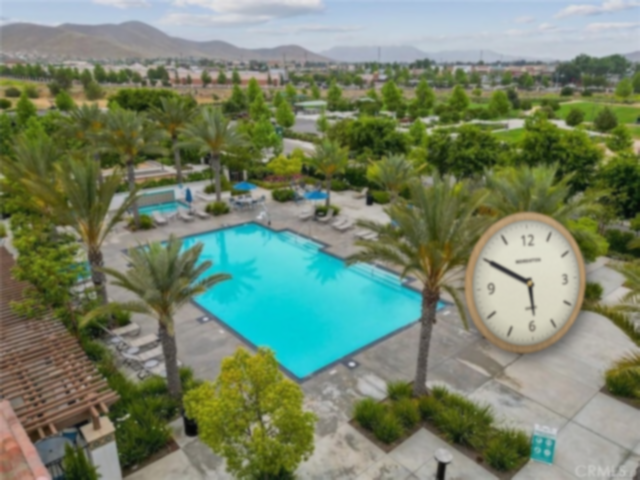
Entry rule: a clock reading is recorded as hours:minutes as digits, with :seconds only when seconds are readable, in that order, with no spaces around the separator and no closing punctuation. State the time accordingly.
5:50
